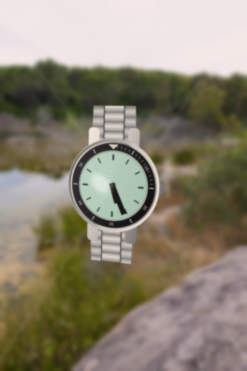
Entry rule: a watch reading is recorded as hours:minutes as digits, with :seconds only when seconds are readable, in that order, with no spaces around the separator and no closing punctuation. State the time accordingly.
5:26
